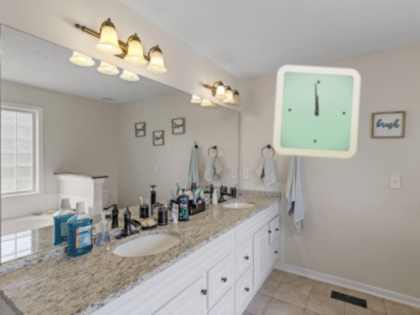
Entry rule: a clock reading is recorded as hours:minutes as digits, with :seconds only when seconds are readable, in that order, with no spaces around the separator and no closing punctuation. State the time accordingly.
11:59
